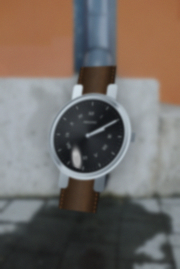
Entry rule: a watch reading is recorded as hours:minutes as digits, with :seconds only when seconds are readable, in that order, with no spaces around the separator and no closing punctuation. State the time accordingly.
2:10
